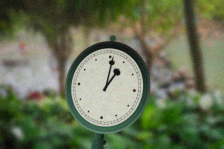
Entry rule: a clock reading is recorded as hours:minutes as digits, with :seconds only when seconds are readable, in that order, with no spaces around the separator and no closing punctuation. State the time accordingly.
1:01
